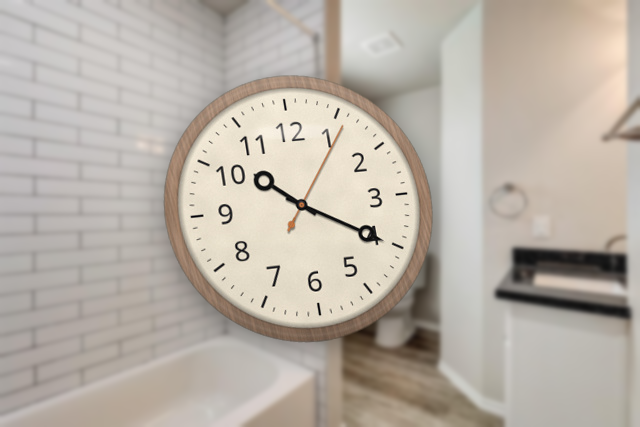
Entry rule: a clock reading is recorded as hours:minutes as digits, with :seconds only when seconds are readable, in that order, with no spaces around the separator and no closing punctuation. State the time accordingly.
10:20:06
